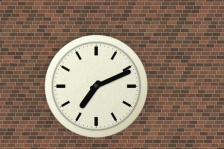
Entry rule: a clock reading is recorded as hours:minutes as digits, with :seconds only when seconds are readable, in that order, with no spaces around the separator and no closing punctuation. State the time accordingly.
7:11
